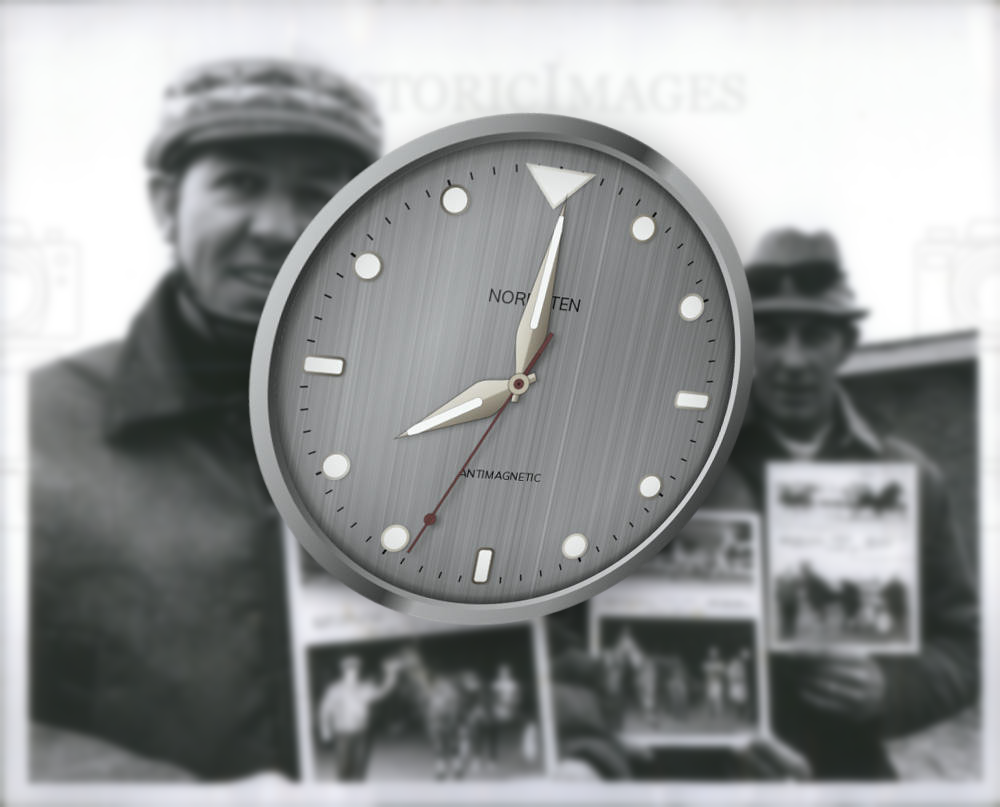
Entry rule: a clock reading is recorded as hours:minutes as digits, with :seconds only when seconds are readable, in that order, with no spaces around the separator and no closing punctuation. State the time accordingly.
8:00:34
